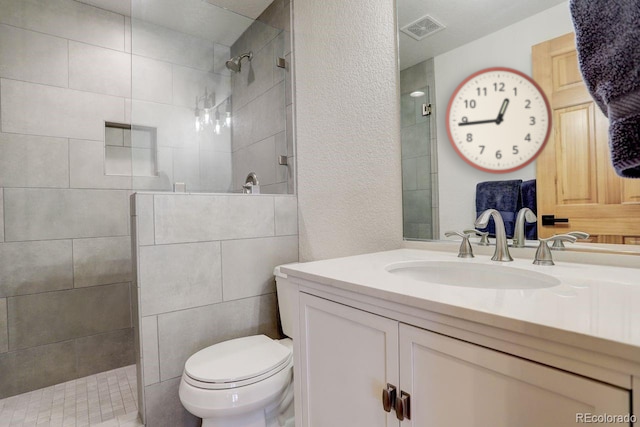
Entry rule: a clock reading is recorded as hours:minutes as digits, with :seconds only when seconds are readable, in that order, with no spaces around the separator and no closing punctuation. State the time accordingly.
12:44
